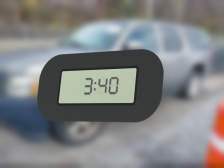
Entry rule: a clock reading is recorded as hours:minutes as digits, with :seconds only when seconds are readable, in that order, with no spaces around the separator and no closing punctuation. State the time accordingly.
3:40
